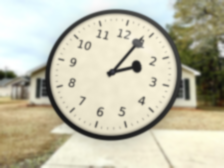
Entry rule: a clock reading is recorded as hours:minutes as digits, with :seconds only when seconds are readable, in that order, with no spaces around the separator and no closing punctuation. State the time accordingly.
2:04
